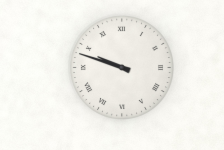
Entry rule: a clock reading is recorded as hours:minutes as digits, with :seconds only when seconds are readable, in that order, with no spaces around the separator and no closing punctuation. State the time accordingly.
9:48
